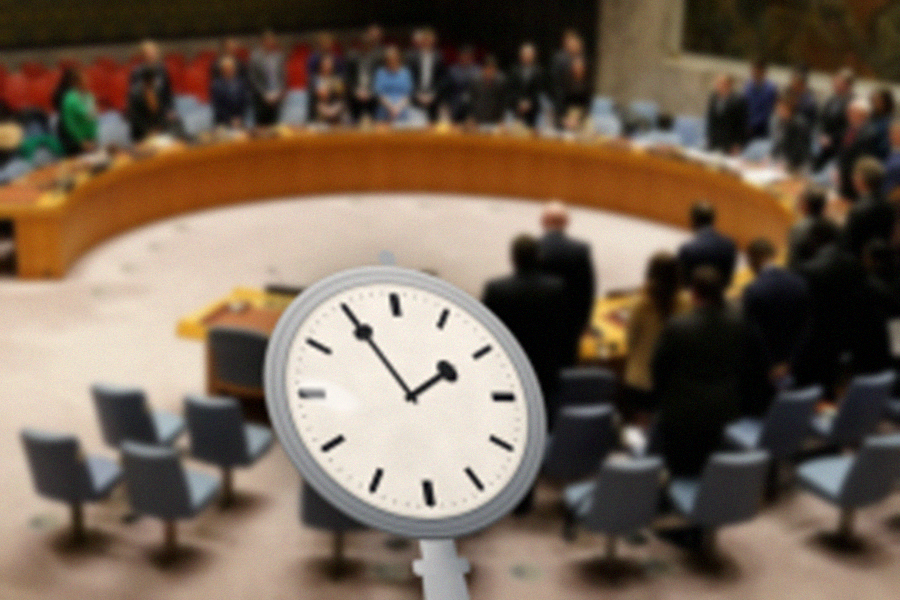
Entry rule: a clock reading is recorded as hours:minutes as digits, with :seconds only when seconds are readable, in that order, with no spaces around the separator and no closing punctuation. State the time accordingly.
1:55
